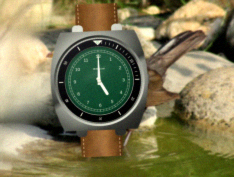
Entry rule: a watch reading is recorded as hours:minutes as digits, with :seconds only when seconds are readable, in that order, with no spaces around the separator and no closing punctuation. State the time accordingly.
5:00
